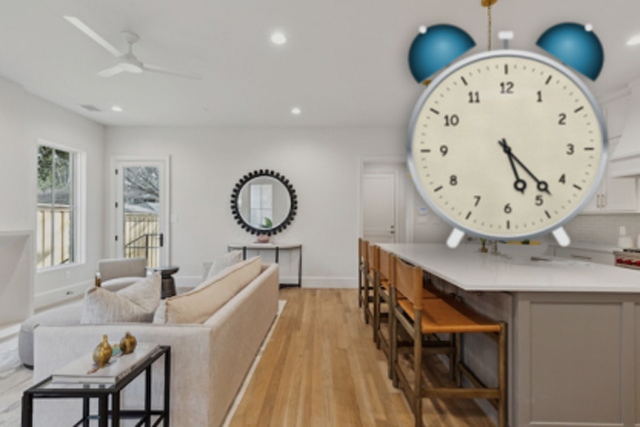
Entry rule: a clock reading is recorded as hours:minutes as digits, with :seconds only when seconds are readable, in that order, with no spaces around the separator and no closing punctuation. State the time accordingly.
5:23
